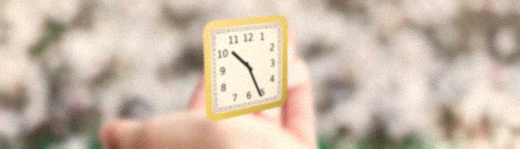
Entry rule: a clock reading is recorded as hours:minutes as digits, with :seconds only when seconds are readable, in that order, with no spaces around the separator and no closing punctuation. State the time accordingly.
10:26
